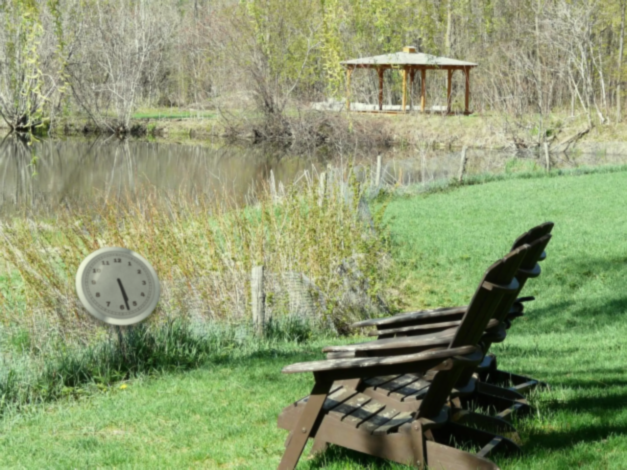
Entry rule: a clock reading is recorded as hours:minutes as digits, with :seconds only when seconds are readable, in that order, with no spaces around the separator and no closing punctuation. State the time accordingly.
5:28
